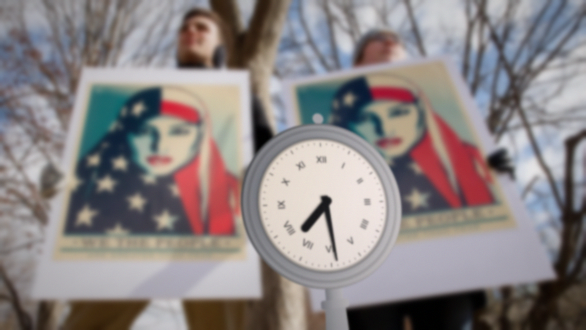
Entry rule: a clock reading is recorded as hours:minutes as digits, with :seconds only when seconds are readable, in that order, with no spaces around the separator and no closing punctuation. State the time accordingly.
7:29
